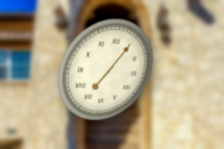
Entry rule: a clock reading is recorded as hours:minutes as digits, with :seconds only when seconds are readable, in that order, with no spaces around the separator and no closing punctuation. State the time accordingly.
7:05
